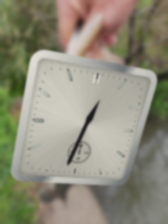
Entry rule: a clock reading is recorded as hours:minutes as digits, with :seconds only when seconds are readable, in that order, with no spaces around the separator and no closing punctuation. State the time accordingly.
12:32
